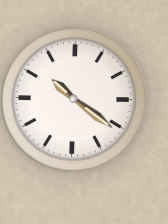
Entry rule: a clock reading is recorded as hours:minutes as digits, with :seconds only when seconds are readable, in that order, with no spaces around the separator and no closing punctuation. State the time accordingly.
10:21
